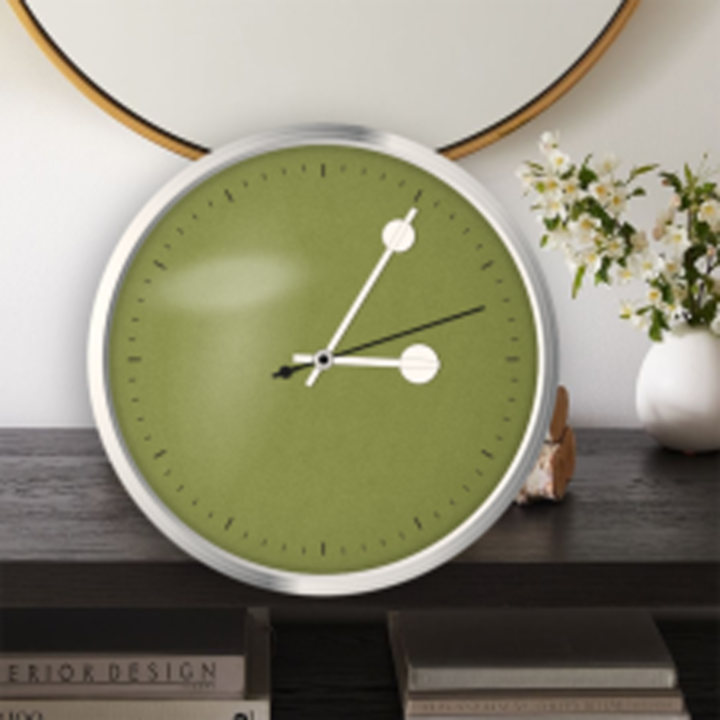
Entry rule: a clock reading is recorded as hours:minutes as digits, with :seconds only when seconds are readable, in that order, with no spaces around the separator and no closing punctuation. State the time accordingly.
3:05:12
